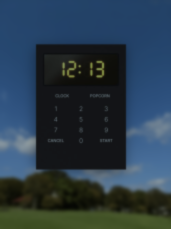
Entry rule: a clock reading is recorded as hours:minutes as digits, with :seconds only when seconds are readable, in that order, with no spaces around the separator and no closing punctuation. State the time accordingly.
12:13
